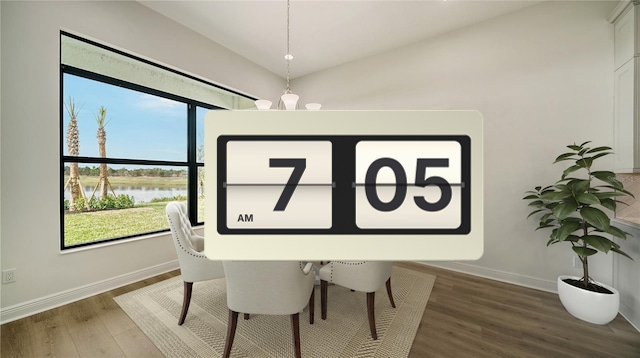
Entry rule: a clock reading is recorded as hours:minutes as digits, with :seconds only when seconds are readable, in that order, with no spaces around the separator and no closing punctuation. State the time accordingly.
7:05
